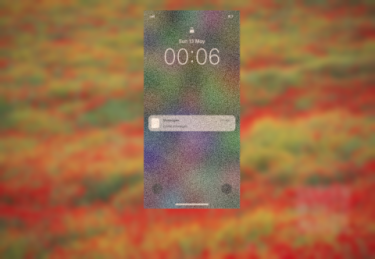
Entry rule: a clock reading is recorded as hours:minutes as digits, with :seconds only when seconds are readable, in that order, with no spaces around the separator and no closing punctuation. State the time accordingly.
0:06
